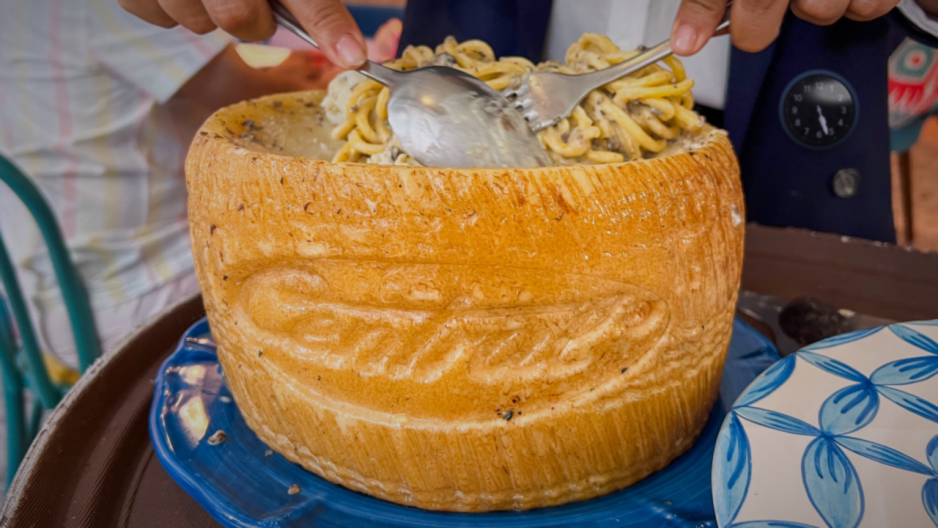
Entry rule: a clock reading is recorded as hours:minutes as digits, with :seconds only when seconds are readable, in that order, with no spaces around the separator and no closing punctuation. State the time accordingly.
5:27
